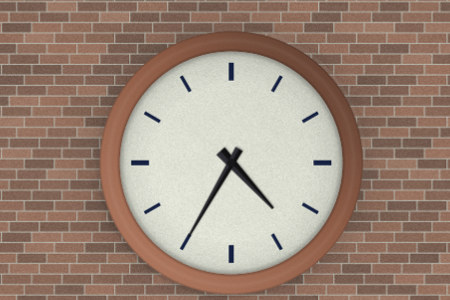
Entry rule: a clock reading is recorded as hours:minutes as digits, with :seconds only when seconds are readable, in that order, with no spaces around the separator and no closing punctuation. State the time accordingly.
4:35
